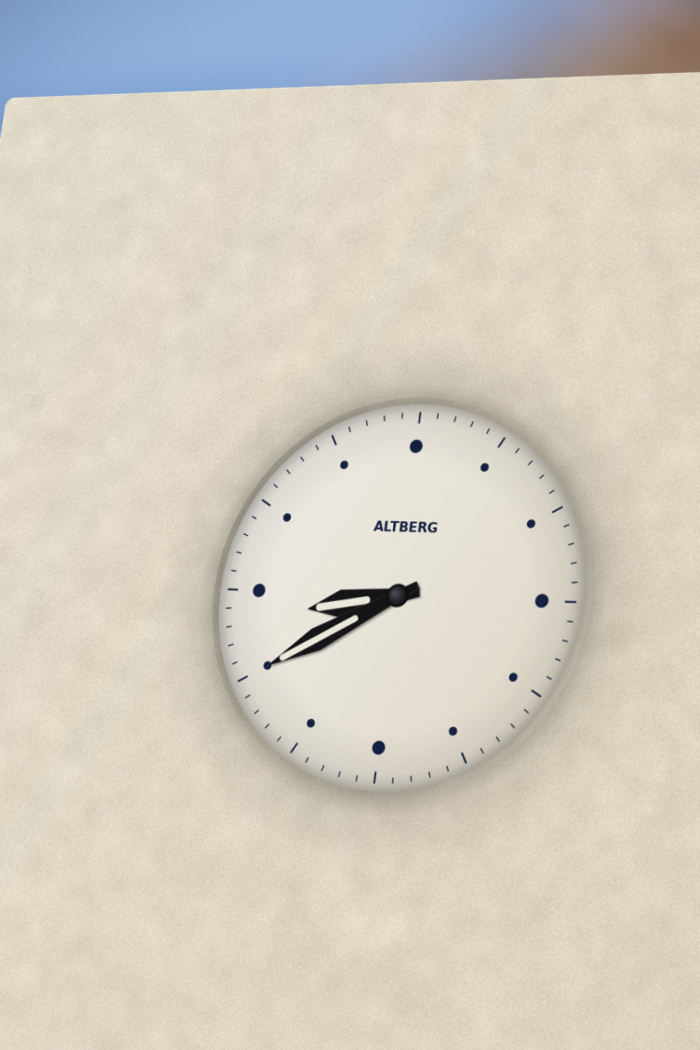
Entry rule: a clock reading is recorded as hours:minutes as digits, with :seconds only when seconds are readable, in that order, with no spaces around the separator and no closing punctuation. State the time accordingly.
8:40
